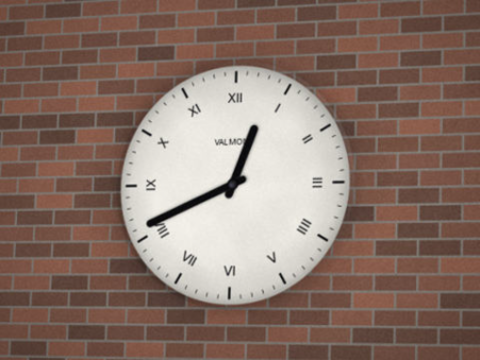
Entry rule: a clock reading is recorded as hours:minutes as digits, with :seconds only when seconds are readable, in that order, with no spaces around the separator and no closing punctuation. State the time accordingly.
12:41
